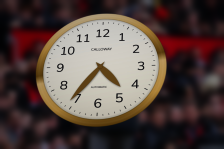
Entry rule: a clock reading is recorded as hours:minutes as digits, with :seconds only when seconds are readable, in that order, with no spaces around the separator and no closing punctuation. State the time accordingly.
4:36
